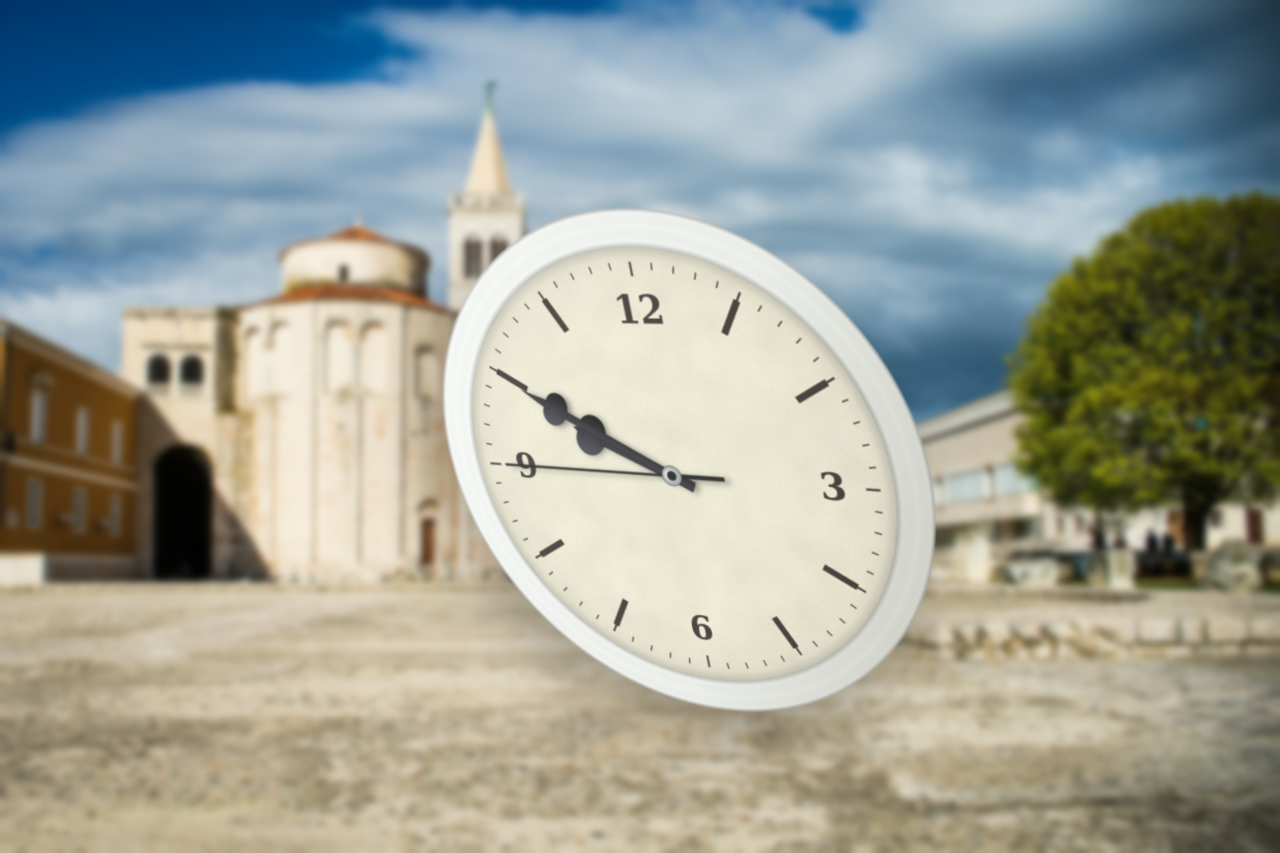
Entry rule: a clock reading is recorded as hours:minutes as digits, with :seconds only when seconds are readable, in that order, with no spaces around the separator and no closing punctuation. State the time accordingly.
9:49:45
